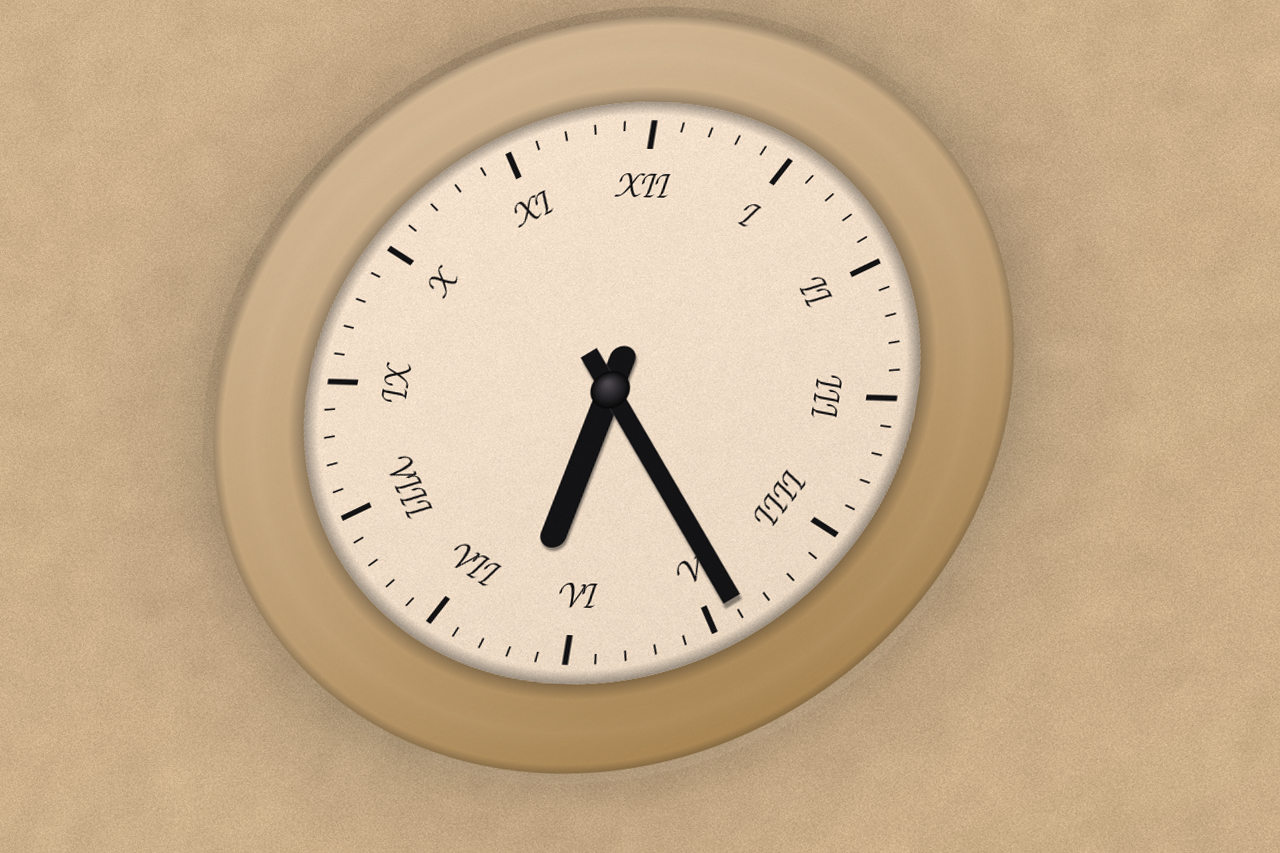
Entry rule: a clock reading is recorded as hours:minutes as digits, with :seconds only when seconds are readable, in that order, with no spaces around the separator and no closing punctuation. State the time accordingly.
6:24
